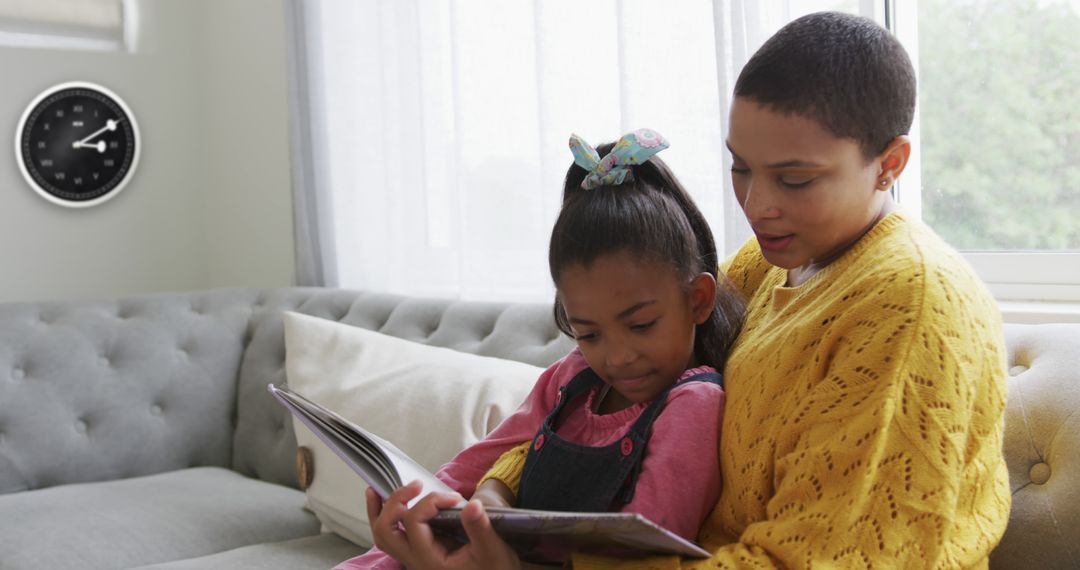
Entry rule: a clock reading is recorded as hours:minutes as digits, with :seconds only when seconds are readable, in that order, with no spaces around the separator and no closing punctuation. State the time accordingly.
3:10
